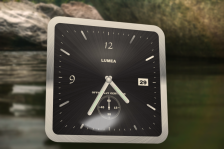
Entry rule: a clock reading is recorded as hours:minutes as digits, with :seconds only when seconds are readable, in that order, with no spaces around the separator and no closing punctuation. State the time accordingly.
4:35
